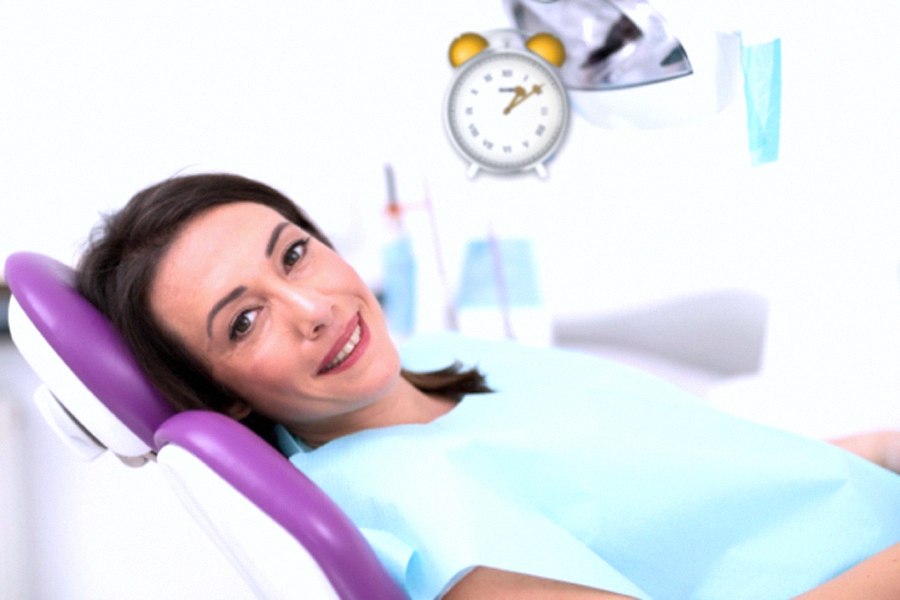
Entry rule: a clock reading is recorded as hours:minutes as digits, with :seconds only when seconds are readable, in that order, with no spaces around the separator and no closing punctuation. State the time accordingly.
1:09
